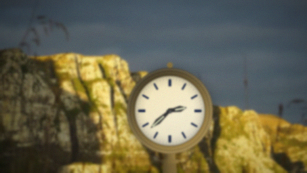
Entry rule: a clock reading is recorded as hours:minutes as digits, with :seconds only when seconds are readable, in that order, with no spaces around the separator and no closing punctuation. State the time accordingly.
2:38
